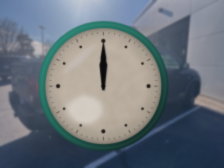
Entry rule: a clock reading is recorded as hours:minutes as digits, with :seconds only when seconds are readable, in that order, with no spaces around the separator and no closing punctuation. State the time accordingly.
12:00
